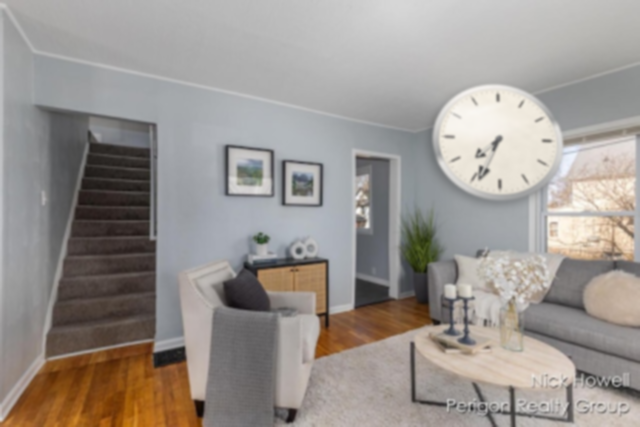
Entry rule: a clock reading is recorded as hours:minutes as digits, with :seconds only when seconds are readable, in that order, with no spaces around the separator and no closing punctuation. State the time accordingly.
7:34
